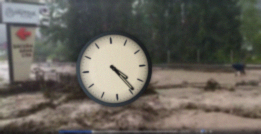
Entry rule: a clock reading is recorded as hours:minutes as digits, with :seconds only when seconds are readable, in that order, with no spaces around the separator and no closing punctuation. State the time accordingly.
4:24
